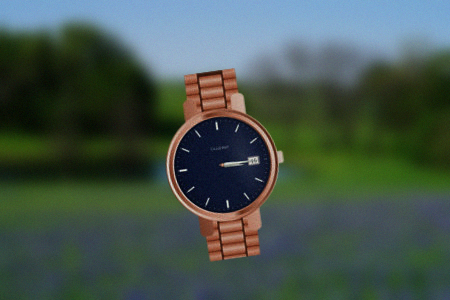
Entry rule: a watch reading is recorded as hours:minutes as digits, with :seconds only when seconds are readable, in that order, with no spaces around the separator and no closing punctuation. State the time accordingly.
3:15
